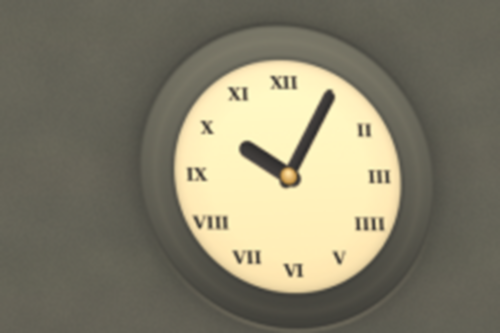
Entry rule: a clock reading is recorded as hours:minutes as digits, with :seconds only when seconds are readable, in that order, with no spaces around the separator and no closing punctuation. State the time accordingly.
10:05
